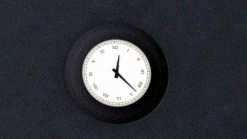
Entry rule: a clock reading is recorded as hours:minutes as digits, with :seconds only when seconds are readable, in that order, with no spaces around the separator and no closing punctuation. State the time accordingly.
12:23
